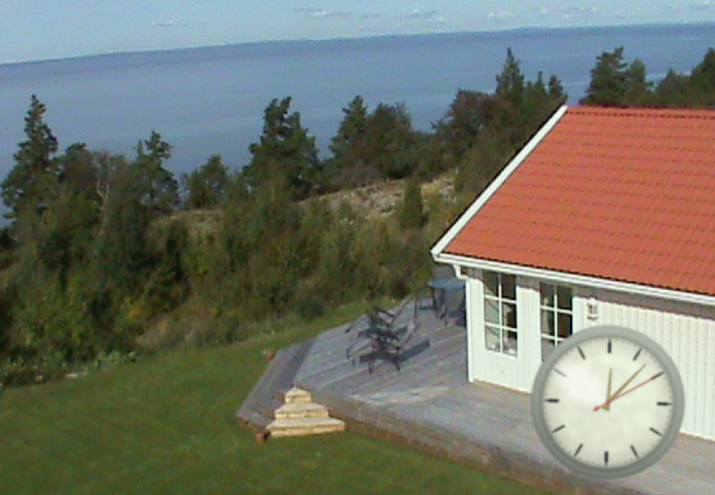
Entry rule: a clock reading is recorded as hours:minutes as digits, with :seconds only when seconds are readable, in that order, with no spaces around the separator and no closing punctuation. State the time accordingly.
12:07:10
